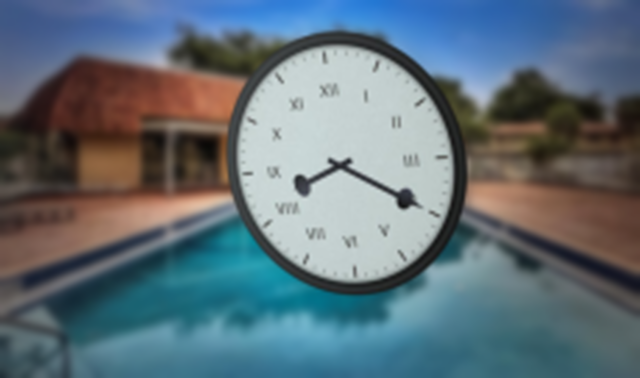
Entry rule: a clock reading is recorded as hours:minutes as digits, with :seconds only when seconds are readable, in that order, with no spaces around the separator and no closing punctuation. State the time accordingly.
8:20
